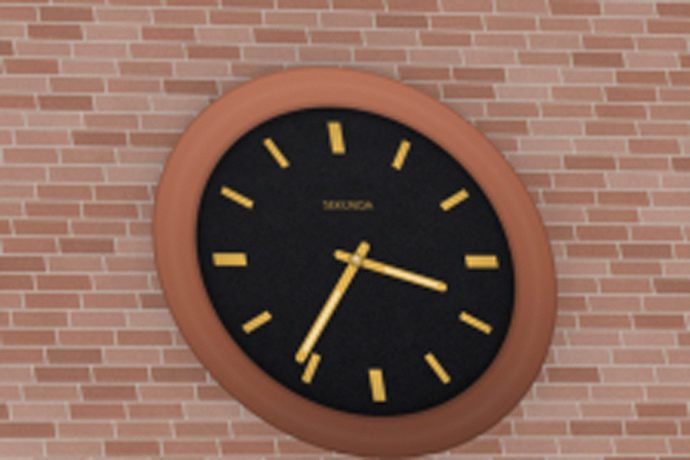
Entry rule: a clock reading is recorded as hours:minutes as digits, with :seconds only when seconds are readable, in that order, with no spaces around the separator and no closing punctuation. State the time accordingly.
3:36
